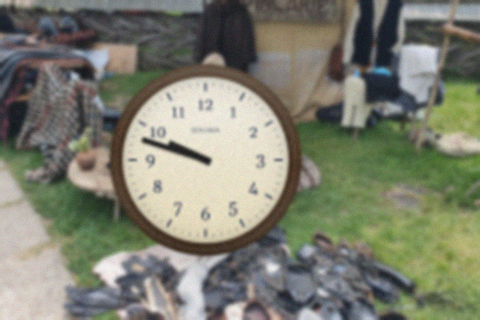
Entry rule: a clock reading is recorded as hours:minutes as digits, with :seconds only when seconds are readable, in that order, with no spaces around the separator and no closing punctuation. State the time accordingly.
9:48
